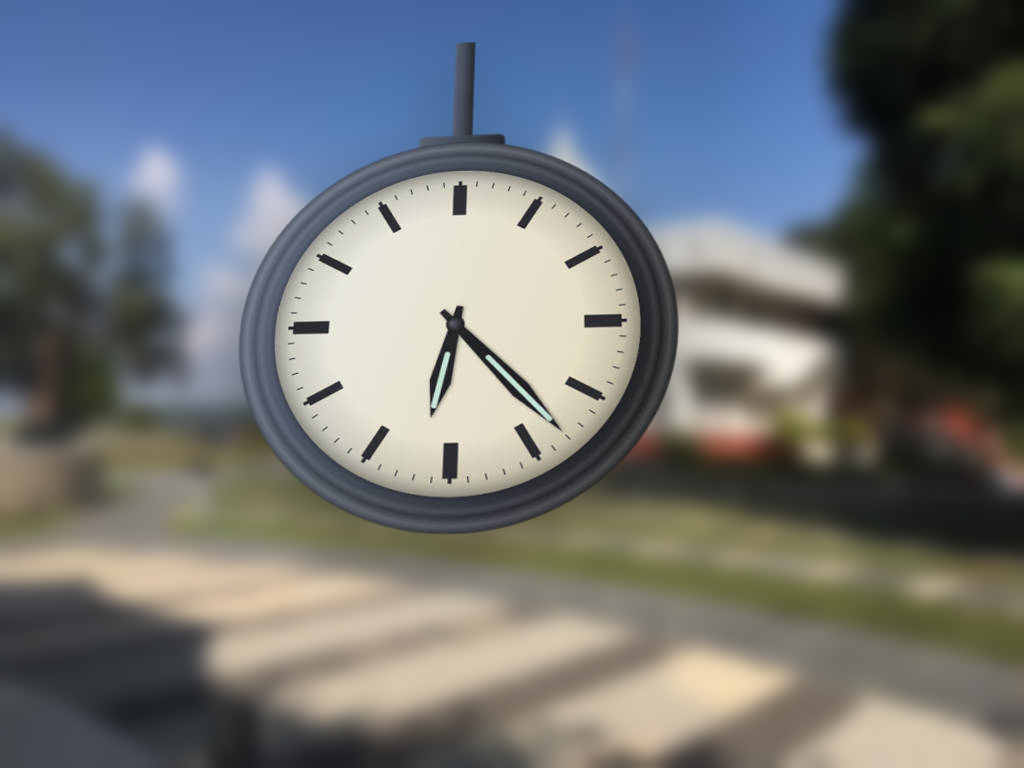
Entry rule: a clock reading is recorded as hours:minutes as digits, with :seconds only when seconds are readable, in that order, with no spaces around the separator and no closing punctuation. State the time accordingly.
6:23
